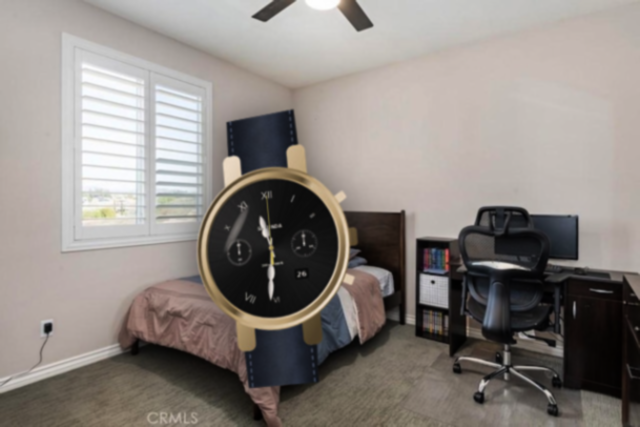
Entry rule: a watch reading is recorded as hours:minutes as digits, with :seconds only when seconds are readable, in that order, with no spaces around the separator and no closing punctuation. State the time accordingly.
11:31
